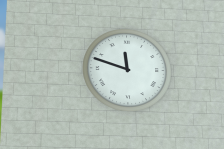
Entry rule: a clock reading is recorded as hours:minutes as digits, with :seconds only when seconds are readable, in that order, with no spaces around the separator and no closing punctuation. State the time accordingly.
11:48
